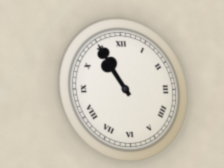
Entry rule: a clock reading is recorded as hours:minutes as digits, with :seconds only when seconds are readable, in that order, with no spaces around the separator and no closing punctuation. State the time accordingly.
10:55
